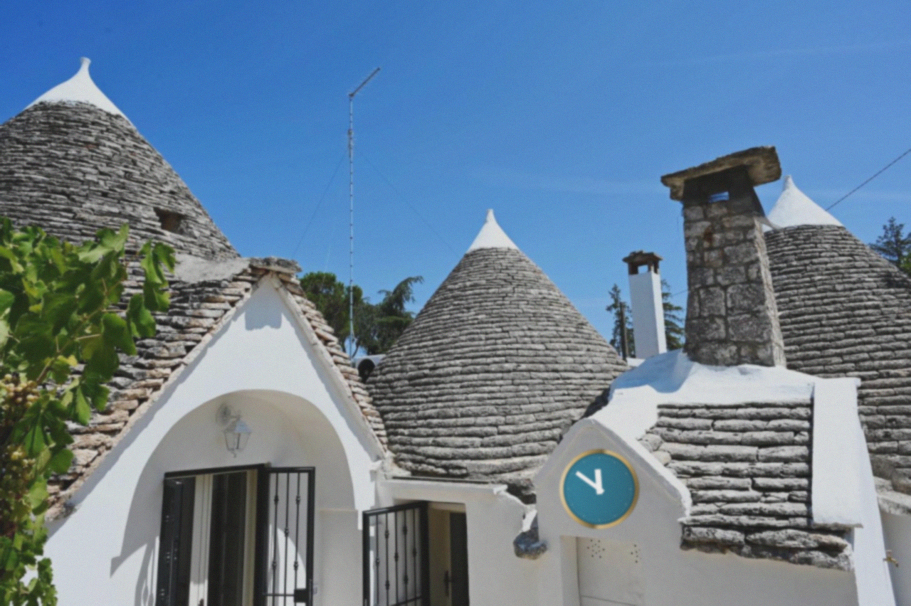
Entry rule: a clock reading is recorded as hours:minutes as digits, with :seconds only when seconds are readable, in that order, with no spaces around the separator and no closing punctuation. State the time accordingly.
11:51
